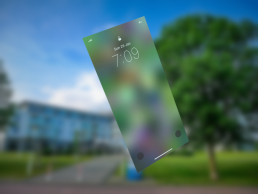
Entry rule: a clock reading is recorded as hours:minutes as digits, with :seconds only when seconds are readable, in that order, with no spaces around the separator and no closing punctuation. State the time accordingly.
7:09
